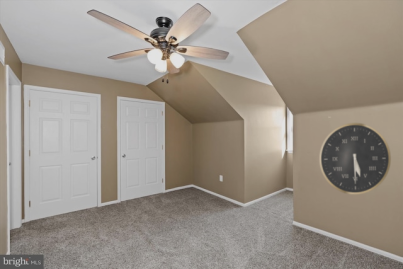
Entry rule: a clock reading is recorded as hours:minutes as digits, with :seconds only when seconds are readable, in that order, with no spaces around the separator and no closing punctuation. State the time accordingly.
5:30
